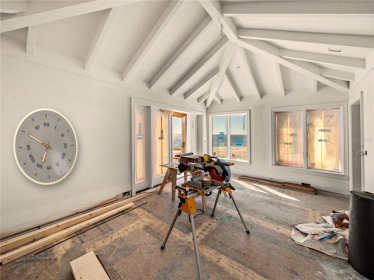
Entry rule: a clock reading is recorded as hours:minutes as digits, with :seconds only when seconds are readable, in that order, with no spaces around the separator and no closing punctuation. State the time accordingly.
6:50
